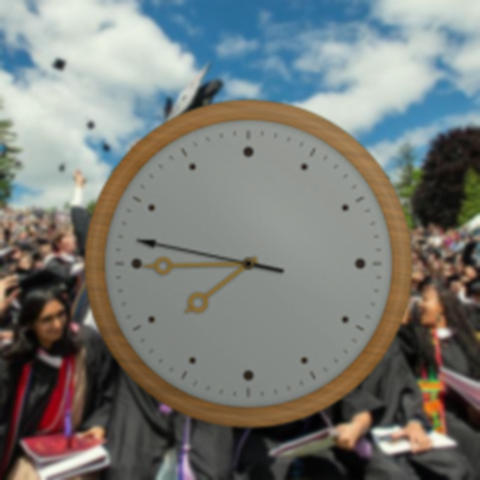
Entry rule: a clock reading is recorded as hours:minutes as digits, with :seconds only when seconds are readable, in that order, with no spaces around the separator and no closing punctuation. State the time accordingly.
7:44:47
